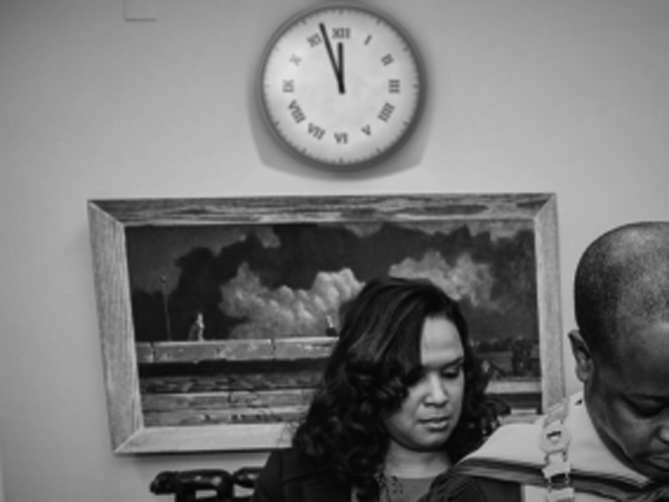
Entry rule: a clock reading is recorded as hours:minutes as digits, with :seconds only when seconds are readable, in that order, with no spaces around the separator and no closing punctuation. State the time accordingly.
11:57
